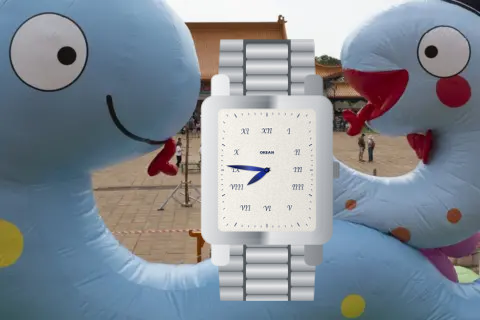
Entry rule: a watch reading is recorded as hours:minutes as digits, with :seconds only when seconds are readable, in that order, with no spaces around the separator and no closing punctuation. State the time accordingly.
7:46
